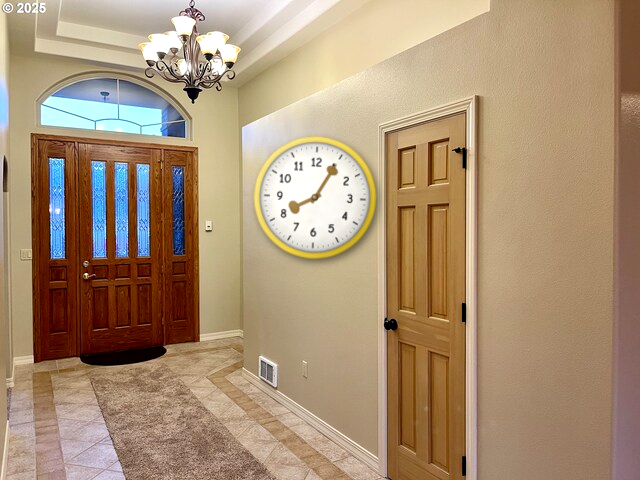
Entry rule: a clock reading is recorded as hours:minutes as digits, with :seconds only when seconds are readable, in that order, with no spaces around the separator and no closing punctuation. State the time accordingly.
8:05
